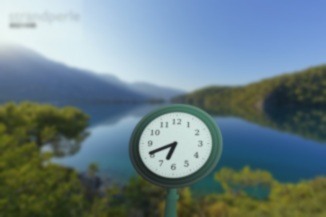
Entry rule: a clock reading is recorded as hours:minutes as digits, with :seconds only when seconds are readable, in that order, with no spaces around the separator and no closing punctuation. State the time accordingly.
6:41
